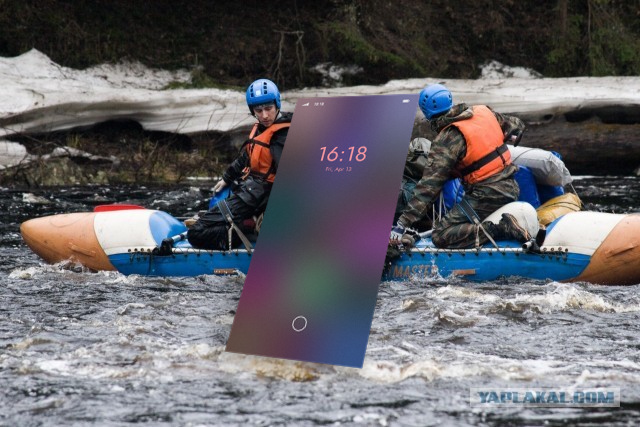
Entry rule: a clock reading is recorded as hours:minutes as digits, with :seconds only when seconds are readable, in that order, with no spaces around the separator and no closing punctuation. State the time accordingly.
16:18
